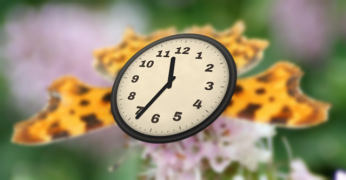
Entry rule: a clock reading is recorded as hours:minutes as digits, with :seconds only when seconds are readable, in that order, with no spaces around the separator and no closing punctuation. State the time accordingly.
11:34
